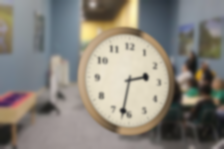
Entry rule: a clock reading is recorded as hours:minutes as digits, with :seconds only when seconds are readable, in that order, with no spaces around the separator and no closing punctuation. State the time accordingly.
2:32
